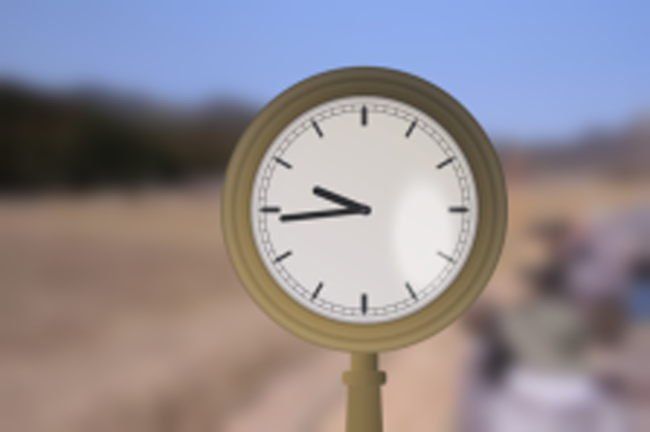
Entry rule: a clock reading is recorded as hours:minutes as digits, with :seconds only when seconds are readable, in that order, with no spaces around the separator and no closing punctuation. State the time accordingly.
9:44
